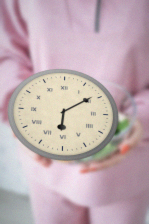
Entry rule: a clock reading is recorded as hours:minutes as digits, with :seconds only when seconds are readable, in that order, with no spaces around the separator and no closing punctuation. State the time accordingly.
6:09
